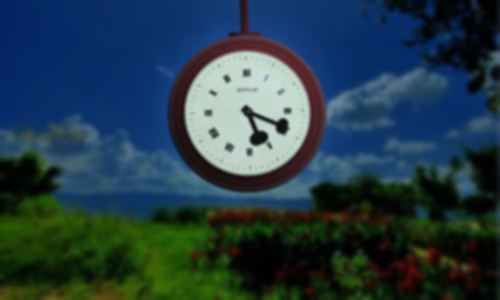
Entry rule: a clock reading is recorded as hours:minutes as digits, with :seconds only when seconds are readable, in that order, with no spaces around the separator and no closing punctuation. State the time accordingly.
5:19
